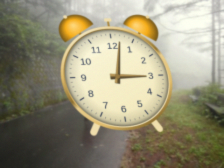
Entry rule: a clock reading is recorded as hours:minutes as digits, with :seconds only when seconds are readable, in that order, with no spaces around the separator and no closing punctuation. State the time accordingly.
3:02
